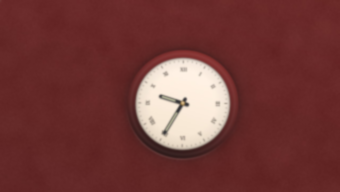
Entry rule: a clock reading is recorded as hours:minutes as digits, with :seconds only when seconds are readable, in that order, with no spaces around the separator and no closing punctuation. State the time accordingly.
9:35
